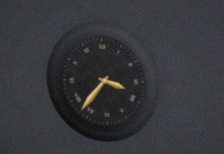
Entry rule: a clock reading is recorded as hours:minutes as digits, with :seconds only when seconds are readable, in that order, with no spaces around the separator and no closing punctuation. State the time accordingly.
3:37
